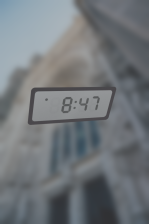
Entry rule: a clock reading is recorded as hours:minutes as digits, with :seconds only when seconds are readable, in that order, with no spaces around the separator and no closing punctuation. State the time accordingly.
8:47
